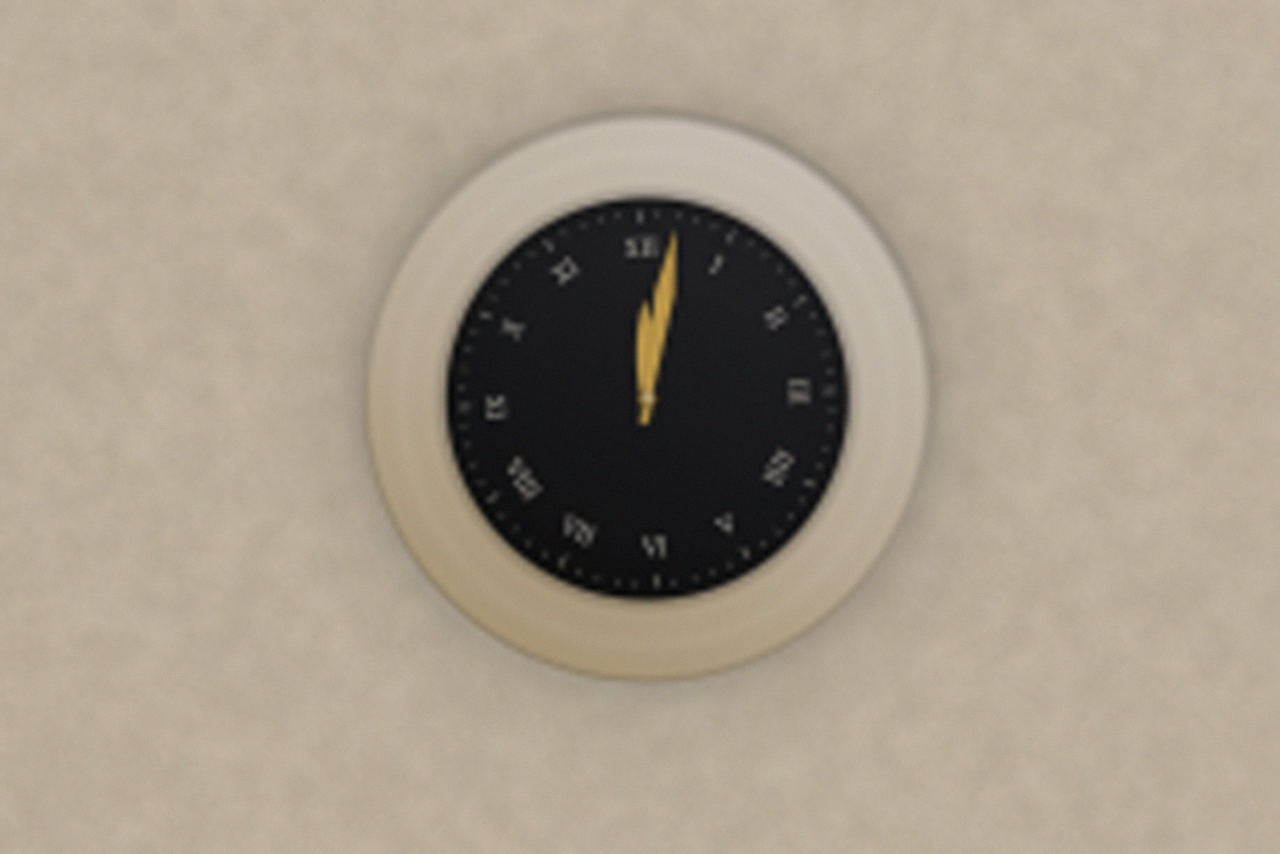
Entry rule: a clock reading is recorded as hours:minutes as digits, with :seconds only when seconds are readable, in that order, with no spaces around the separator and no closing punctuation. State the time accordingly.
12:02
